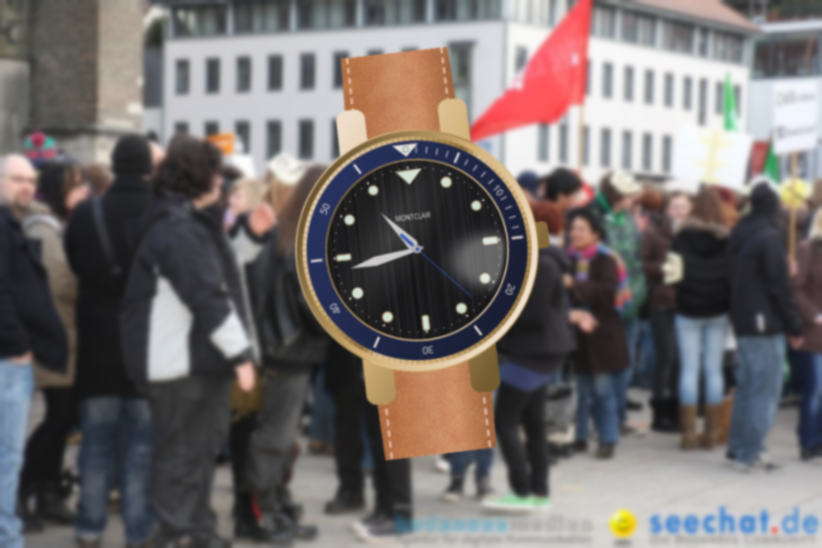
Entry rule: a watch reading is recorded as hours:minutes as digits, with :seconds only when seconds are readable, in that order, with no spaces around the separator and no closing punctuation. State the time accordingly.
10:43:23
